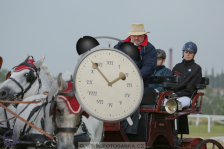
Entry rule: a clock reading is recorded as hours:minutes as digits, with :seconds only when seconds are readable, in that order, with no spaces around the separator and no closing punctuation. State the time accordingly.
1:53
